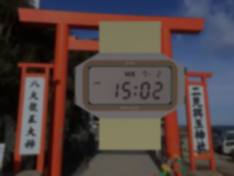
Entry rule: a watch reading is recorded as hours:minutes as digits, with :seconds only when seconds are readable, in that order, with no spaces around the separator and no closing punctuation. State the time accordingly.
15:02
